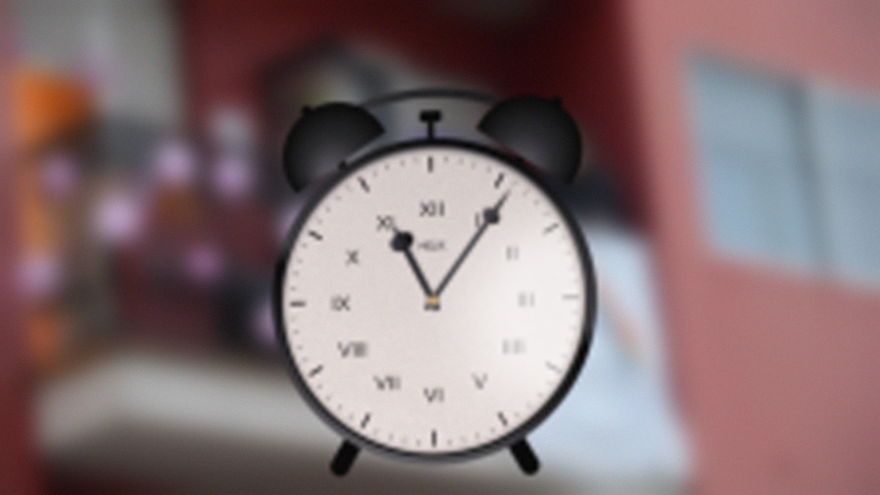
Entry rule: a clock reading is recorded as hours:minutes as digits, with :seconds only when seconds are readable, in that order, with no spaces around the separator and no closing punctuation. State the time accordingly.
11:06
